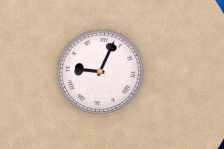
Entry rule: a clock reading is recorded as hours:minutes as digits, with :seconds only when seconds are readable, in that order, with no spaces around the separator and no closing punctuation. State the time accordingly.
9:03
